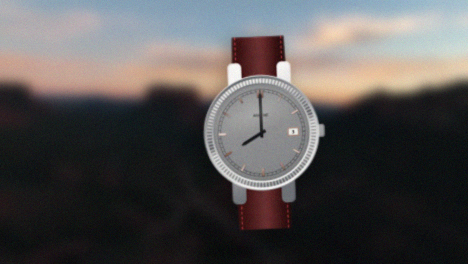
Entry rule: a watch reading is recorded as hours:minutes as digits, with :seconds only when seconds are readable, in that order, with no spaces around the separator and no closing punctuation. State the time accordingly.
8:00
